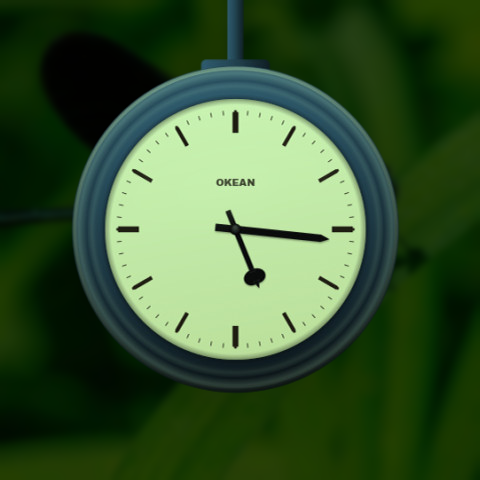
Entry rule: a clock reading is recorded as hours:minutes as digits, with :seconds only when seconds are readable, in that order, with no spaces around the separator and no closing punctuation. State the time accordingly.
5:16
